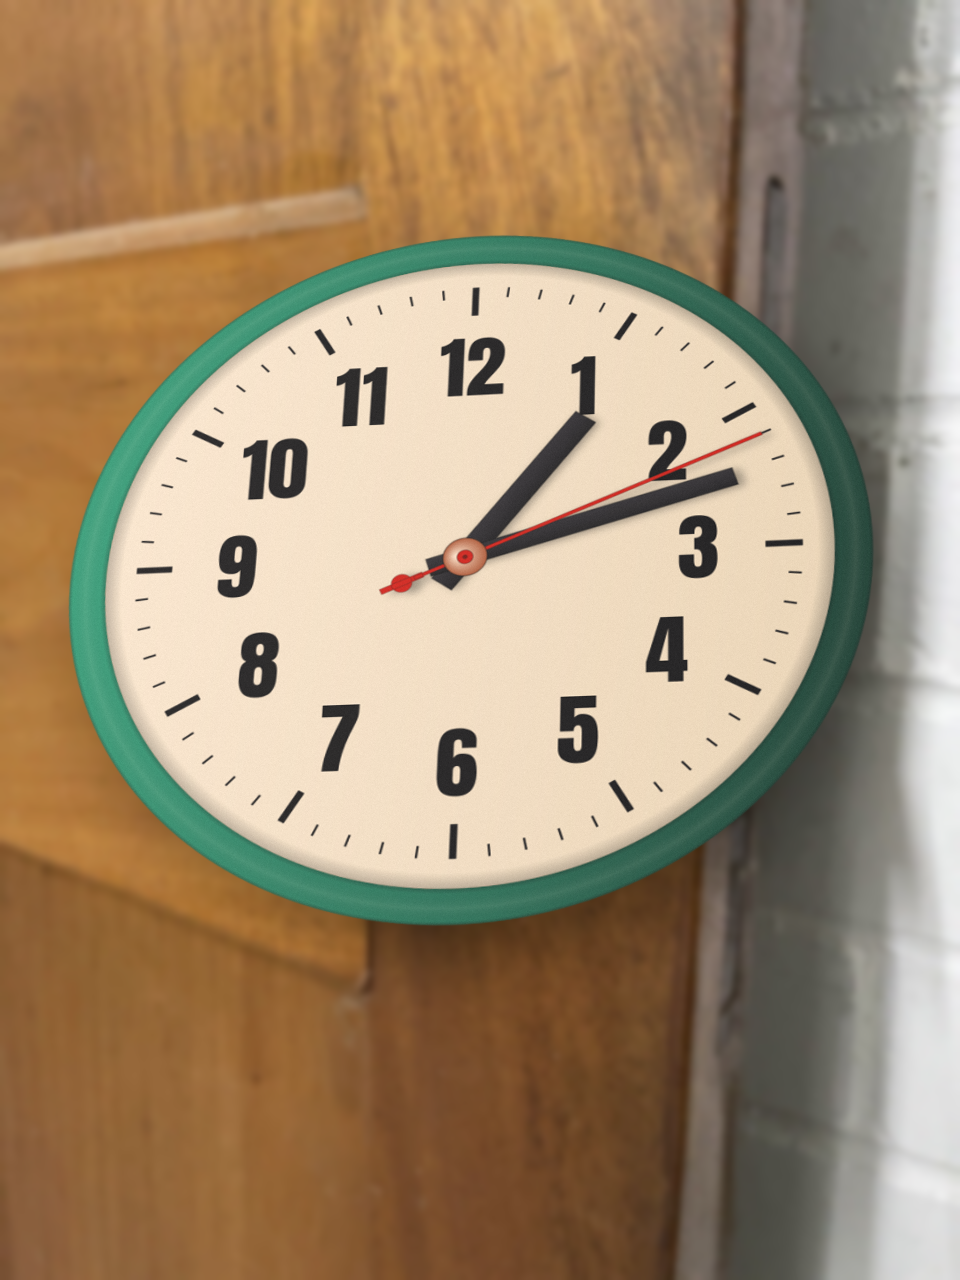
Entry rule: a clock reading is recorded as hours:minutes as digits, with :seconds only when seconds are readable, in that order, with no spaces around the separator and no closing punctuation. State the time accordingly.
1:12:11
